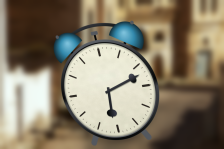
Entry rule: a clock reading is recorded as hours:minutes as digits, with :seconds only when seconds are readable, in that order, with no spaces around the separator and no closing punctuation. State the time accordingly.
6:12
